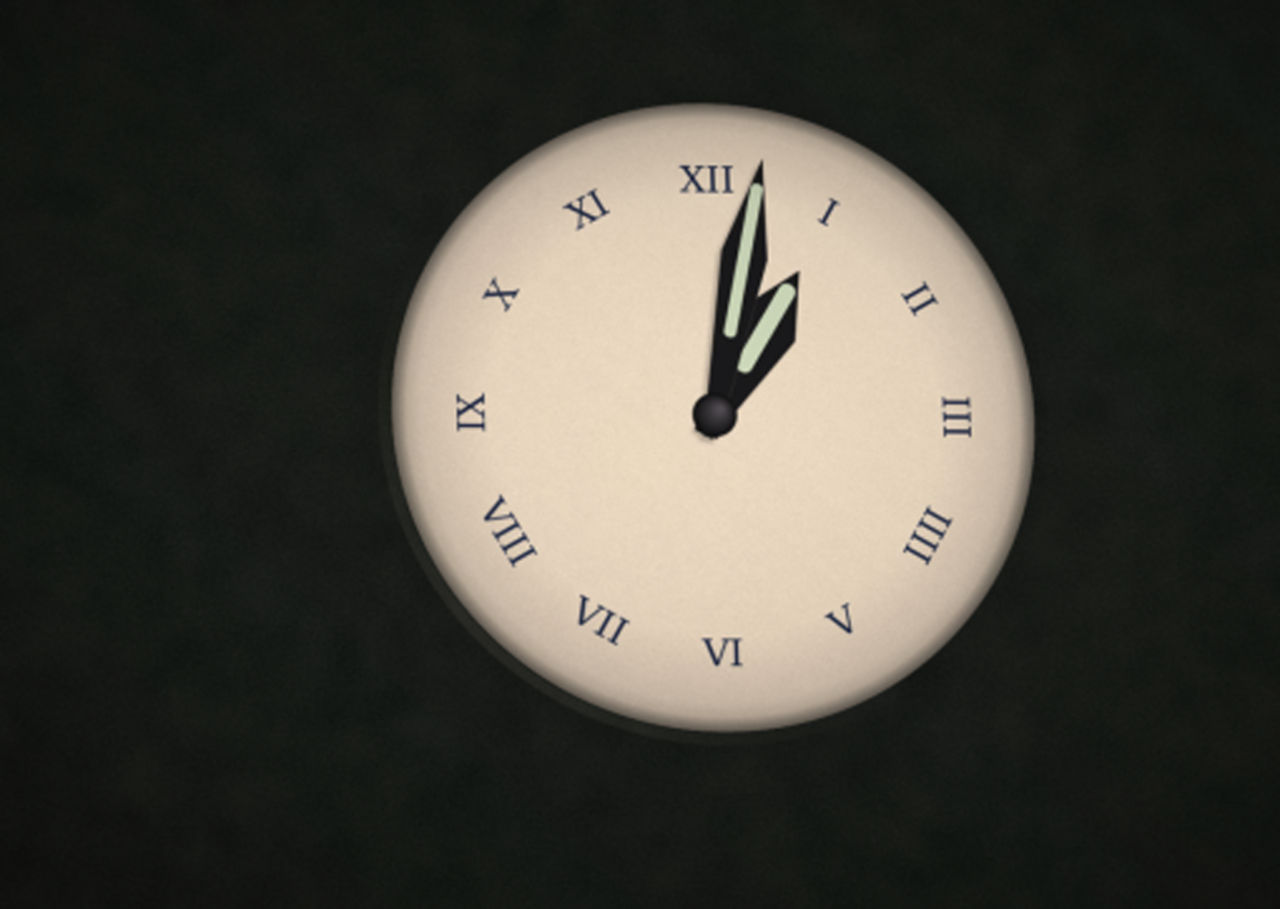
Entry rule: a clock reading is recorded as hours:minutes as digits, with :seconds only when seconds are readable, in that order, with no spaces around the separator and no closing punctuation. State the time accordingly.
1:02
